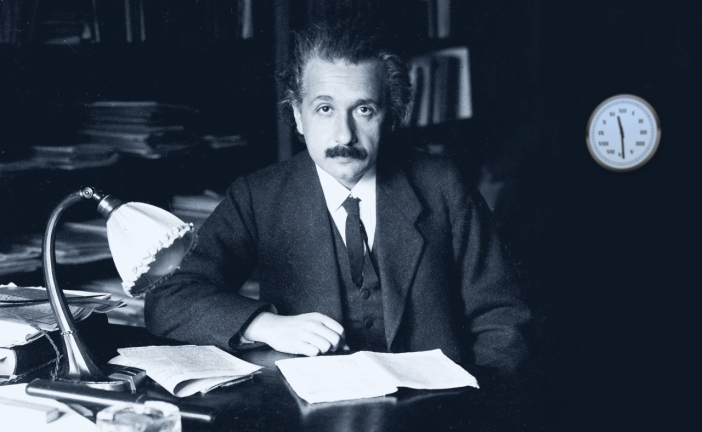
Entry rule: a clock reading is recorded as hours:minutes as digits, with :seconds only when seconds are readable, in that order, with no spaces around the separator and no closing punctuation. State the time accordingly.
11:29
